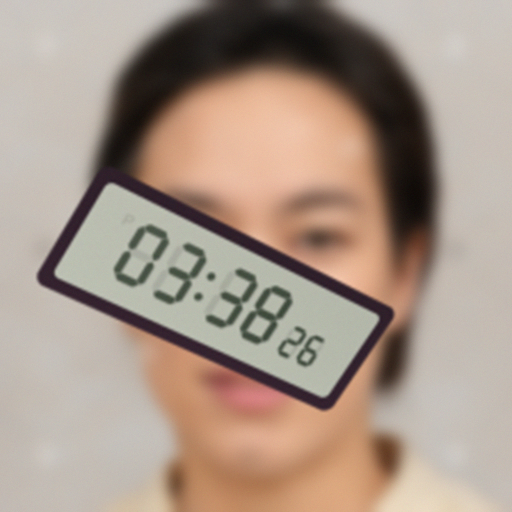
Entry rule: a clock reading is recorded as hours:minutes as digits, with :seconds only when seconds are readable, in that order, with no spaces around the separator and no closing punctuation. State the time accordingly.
3:38:26
